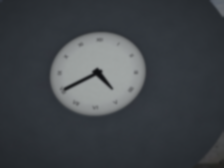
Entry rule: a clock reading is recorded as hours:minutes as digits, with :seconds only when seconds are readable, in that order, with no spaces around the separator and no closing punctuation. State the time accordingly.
4:40
